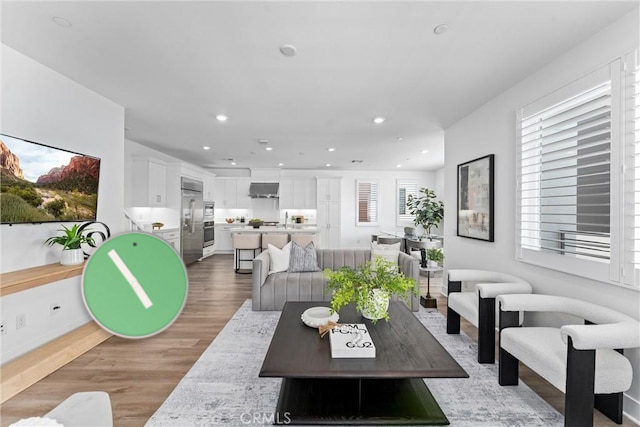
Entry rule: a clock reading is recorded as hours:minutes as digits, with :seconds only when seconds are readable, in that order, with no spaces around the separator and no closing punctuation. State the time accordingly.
4:54
